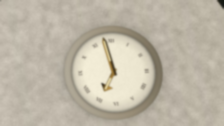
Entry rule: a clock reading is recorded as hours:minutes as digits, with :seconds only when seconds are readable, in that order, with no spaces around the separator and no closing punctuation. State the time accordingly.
6:58
